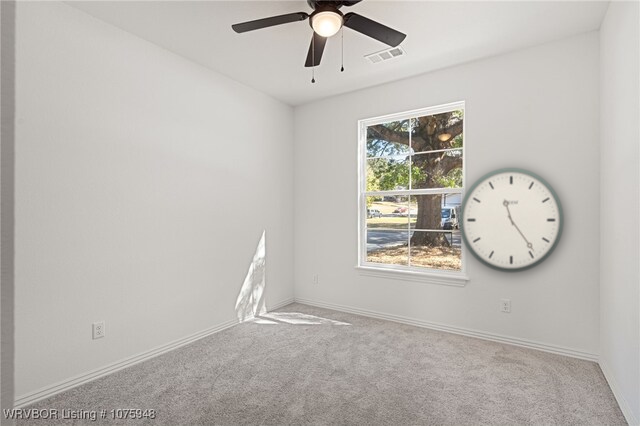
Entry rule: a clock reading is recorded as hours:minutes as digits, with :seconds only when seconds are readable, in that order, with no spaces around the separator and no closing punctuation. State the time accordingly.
11:24
